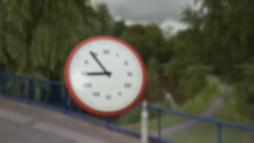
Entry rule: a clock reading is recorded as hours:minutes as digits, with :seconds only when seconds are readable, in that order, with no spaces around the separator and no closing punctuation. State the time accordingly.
8:54
